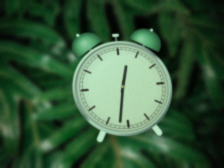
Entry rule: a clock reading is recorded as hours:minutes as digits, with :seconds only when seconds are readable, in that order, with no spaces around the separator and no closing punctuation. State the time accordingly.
12:32
